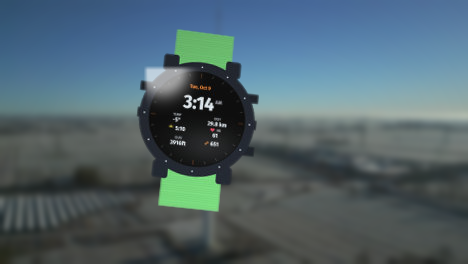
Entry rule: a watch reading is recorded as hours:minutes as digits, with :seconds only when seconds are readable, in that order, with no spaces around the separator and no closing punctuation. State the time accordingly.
3:14
